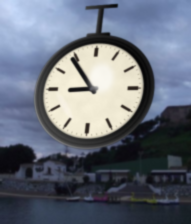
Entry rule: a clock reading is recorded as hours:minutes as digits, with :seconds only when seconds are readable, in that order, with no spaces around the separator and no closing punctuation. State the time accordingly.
8:54
